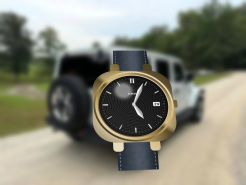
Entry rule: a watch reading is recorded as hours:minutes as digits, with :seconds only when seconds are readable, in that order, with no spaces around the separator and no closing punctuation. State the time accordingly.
5:04
